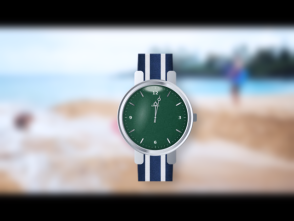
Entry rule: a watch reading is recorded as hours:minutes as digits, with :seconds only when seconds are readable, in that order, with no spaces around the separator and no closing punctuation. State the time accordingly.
12:02
